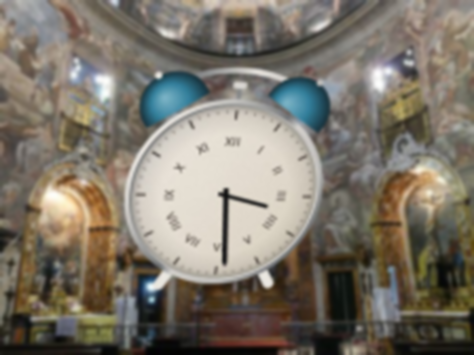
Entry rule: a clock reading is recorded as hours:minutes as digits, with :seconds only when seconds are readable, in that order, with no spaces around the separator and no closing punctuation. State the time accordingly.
3:29
